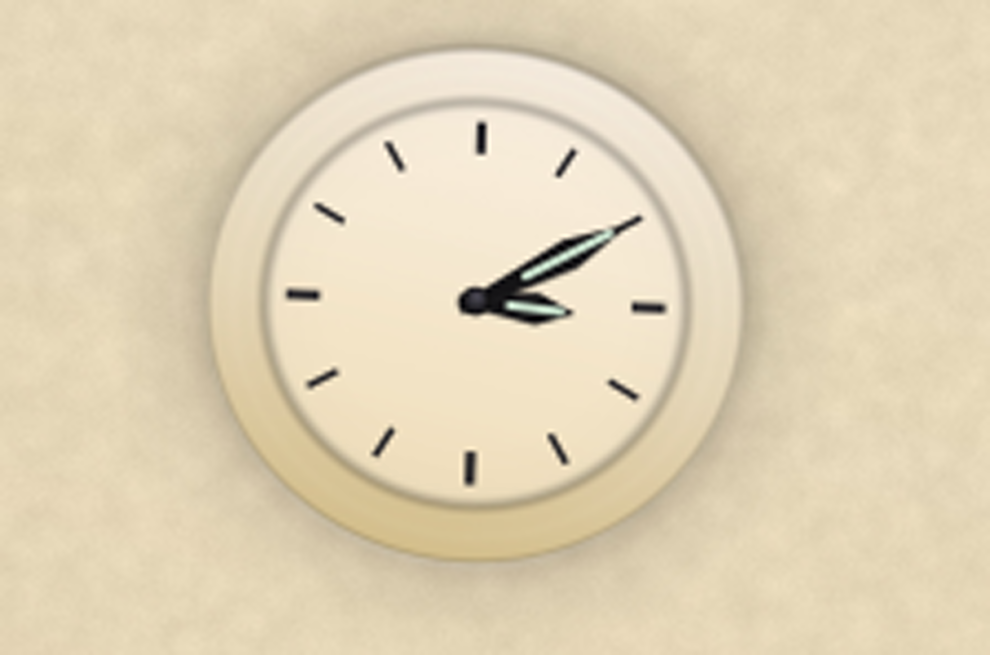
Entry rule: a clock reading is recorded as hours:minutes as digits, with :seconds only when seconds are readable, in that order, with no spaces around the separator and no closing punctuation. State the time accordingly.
3:10
